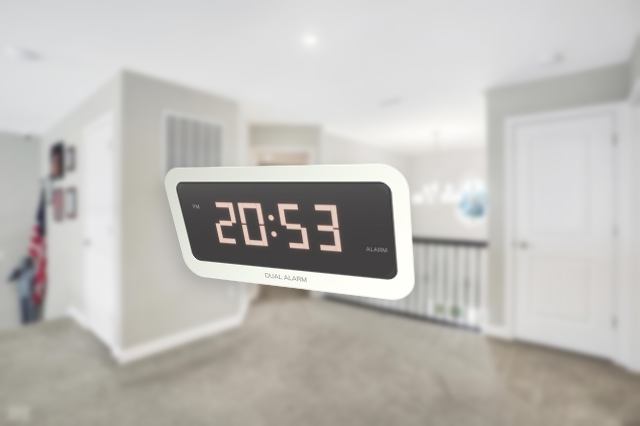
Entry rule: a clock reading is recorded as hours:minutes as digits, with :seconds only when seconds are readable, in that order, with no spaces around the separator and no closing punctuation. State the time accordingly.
20:53
